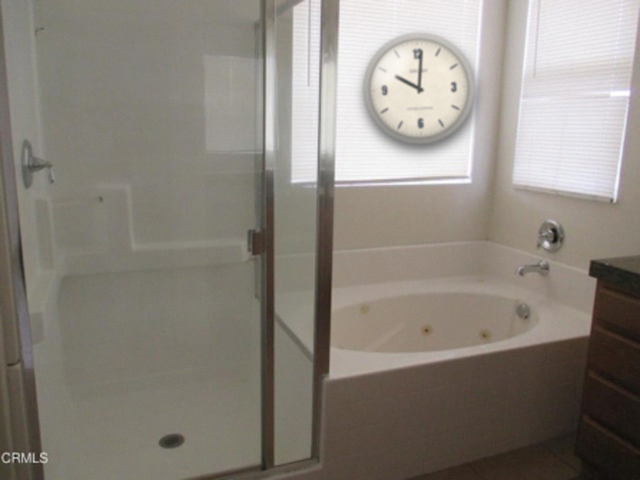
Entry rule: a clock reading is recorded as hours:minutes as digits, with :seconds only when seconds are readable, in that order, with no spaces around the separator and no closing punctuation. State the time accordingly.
10:01
